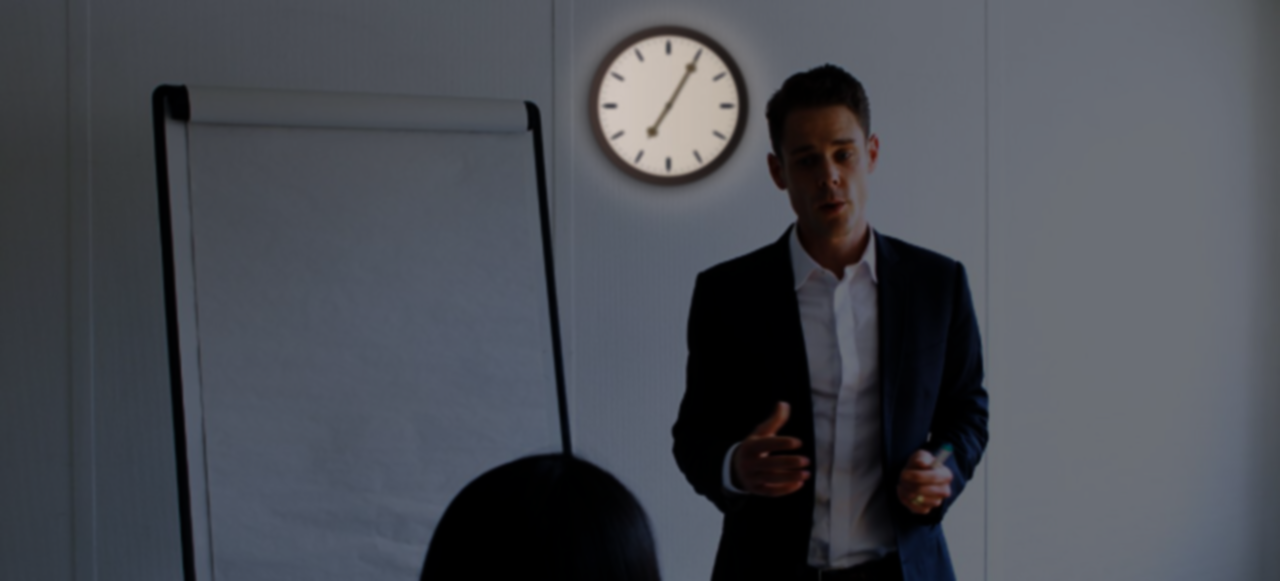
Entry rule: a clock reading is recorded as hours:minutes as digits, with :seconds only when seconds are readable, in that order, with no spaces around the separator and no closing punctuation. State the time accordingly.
7:05
